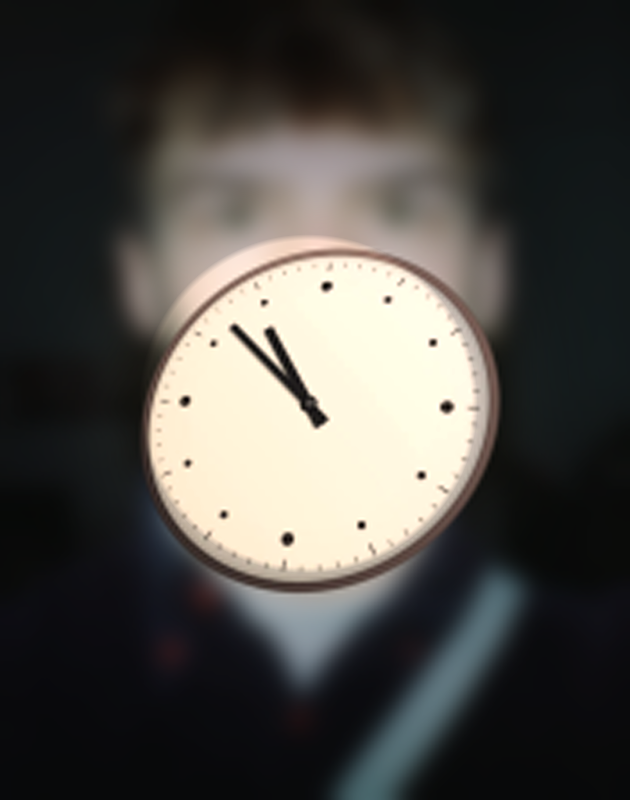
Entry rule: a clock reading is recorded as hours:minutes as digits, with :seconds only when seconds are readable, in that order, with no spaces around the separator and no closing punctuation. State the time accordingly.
10:52
